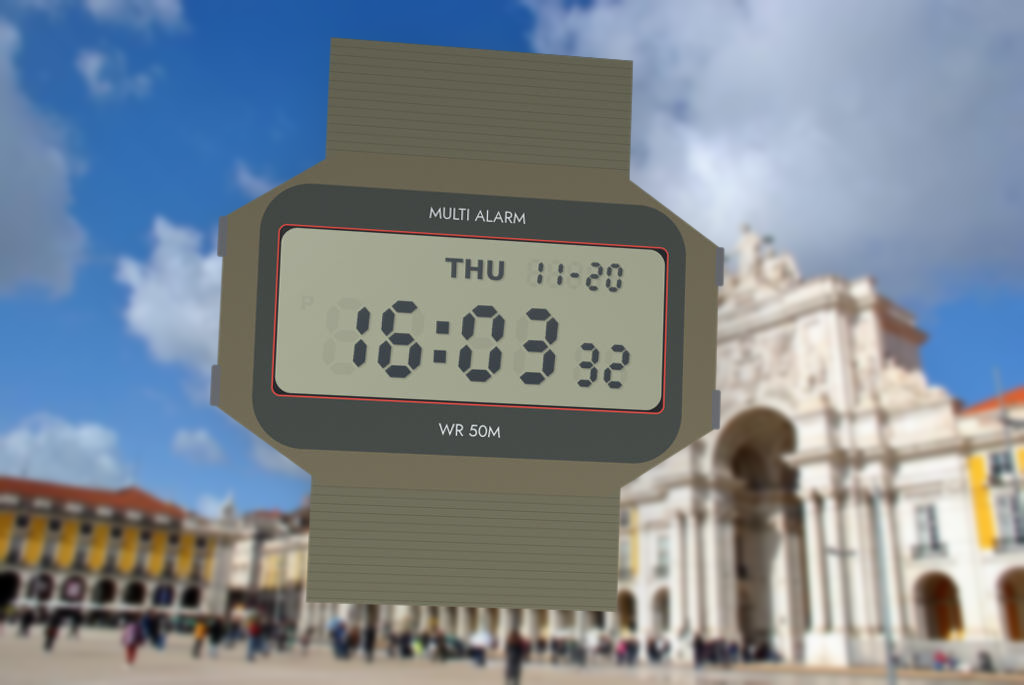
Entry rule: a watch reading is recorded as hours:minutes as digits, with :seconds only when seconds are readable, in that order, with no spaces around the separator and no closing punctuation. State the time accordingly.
16:03:32
